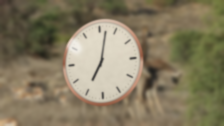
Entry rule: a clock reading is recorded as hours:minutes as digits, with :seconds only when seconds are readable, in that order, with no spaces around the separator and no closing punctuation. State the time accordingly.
7:02
